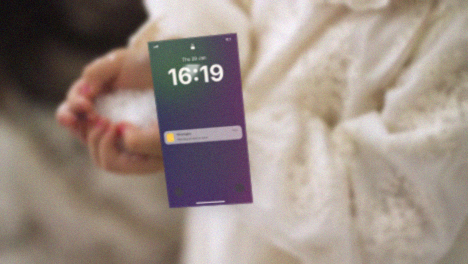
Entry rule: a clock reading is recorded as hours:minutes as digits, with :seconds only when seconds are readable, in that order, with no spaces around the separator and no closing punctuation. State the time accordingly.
16:19
